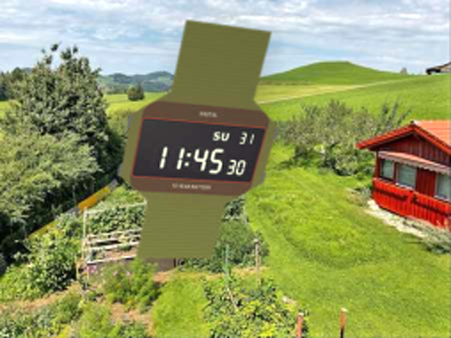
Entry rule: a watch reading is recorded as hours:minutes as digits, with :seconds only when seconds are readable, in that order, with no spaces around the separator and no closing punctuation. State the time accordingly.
11:45:30
